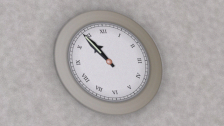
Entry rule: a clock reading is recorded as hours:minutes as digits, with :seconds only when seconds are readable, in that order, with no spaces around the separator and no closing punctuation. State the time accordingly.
10:54
